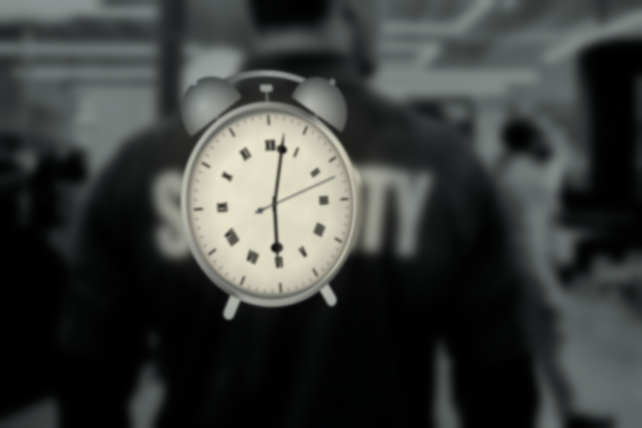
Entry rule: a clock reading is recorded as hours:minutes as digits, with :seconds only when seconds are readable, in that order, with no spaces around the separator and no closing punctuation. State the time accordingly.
6:02:12
